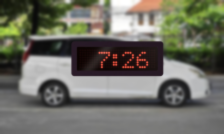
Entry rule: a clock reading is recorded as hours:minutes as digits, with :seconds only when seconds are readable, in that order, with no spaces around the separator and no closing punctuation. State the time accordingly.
7:26
